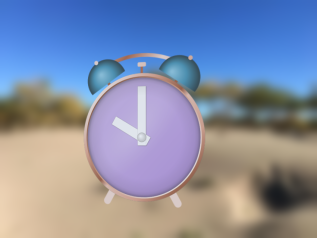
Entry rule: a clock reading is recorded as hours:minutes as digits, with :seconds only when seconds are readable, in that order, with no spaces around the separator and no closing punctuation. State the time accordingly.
10:00
